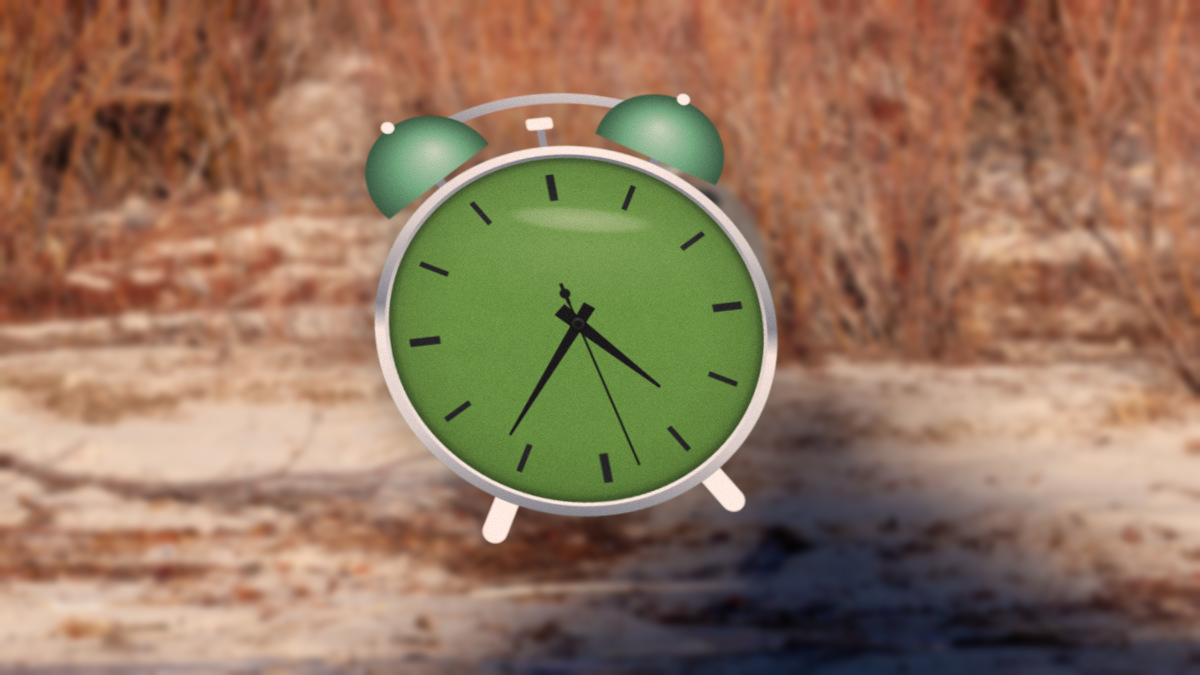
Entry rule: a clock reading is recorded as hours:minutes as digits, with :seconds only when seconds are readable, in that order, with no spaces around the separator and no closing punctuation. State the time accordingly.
4:36:28
